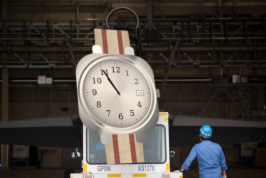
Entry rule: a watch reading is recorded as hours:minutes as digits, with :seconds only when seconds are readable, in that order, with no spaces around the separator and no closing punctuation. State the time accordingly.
10:55
